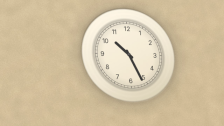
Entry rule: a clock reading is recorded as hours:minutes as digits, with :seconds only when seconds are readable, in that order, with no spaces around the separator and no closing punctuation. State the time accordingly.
10:26
